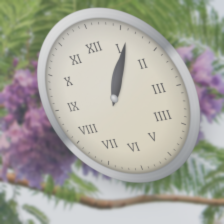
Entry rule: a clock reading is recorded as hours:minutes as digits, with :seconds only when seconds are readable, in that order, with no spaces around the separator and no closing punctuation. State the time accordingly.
1:06
